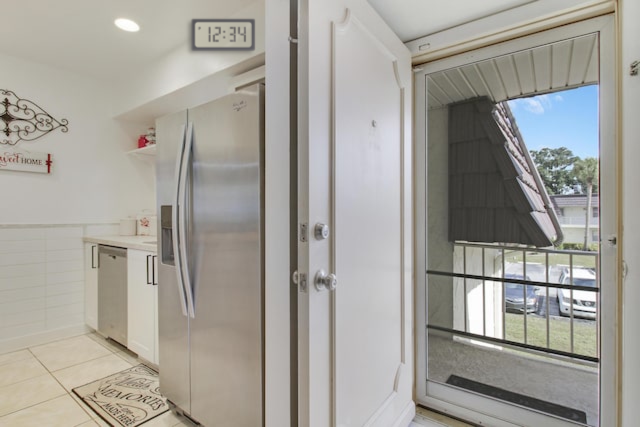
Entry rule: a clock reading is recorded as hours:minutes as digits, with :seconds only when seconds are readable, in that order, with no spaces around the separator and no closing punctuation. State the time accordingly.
12:34
